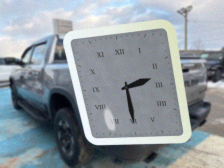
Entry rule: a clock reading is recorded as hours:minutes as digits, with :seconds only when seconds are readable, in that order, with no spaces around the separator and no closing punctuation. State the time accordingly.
2:30
